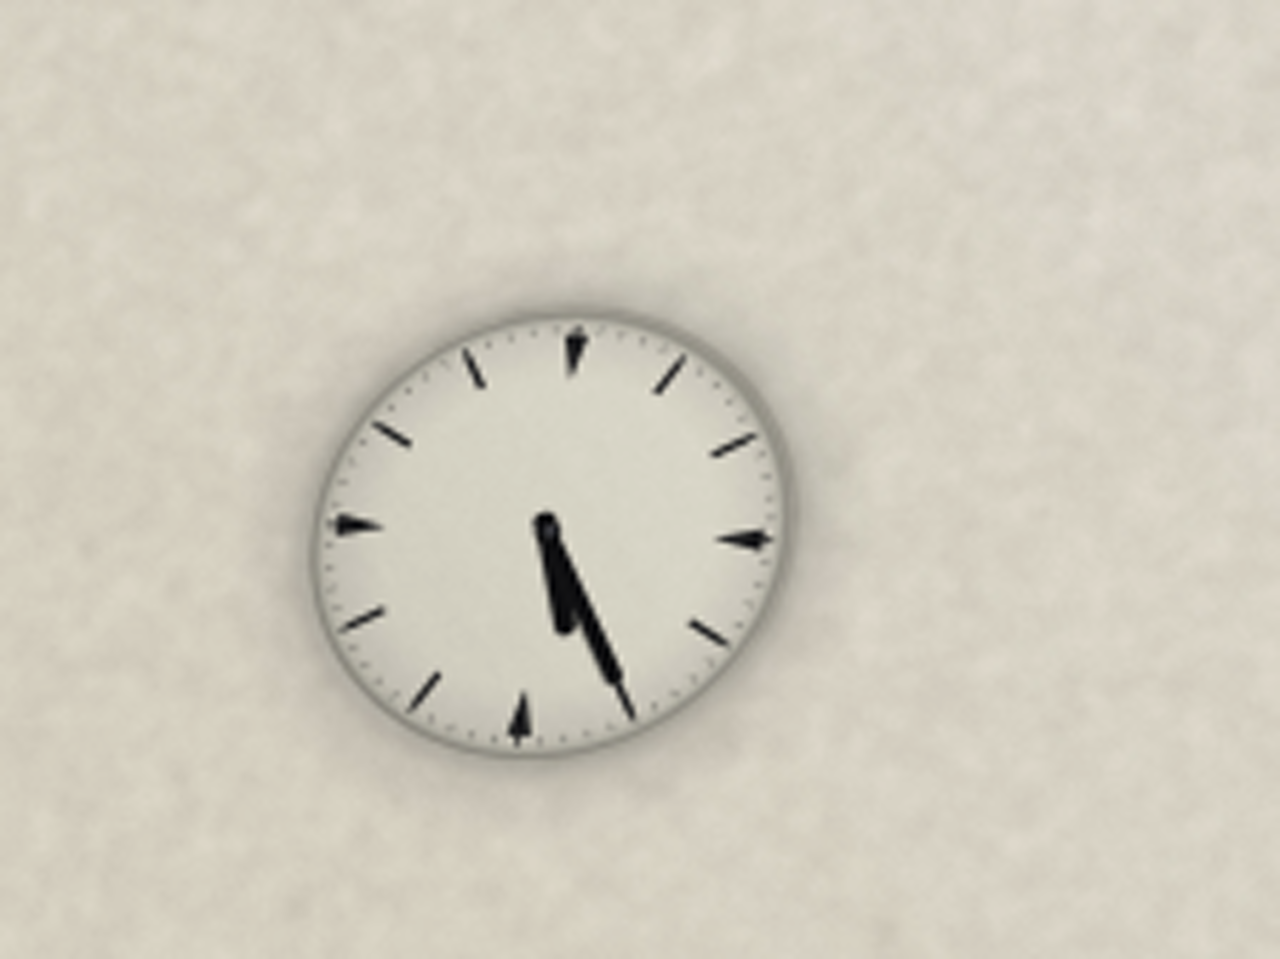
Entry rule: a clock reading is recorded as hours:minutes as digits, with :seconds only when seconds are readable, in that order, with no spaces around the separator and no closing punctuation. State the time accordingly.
5:25
